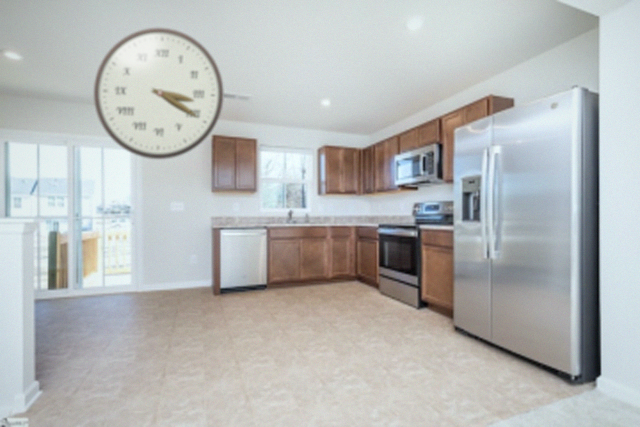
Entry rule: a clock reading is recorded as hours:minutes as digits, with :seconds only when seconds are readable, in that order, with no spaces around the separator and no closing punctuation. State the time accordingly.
3:20
